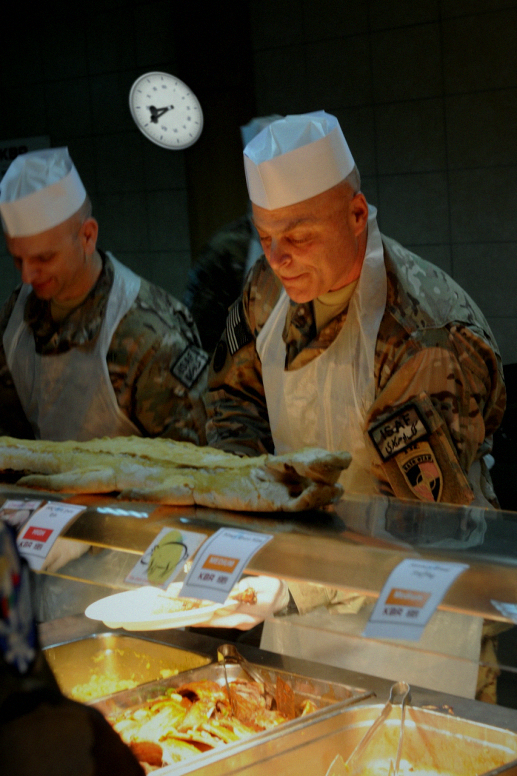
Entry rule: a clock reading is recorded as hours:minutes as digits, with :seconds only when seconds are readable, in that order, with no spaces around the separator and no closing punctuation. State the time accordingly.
8:40
